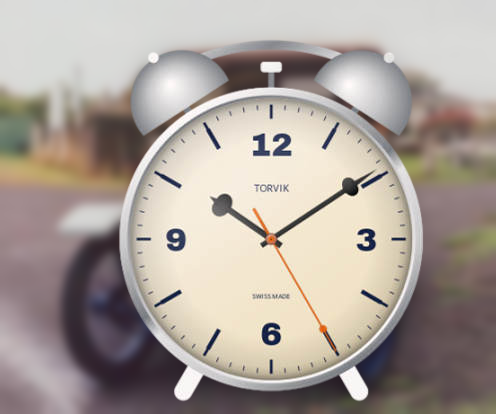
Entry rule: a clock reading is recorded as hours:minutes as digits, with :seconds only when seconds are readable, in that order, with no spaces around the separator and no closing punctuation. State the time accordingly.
10:09:25
